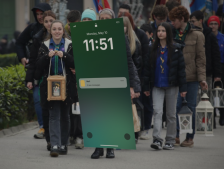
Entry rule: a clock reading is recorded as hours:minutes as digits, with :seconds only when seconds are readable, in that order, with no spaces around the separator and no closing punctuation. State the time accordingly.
11:51
